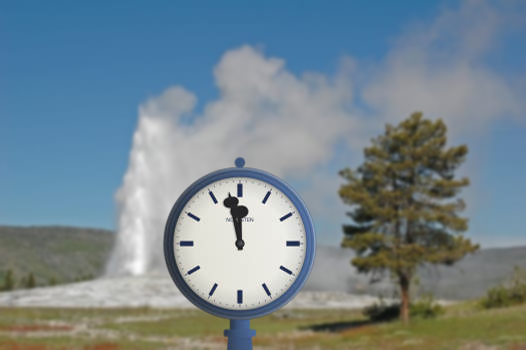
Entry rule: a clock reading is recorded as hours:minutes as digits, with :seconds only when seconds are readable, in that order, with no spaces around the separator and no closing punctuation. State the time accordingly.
11:58
